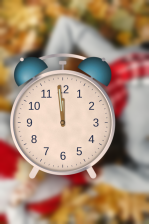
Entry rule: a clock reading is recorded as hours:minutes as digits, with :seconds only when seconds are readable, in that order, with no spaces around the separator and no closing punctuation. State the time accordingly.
11:59
